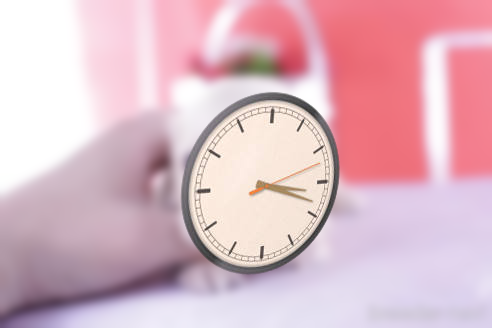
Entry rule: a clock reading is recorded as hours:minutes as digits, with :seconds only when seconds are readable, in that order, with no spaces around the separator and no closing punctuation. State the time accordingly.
3:18:12
